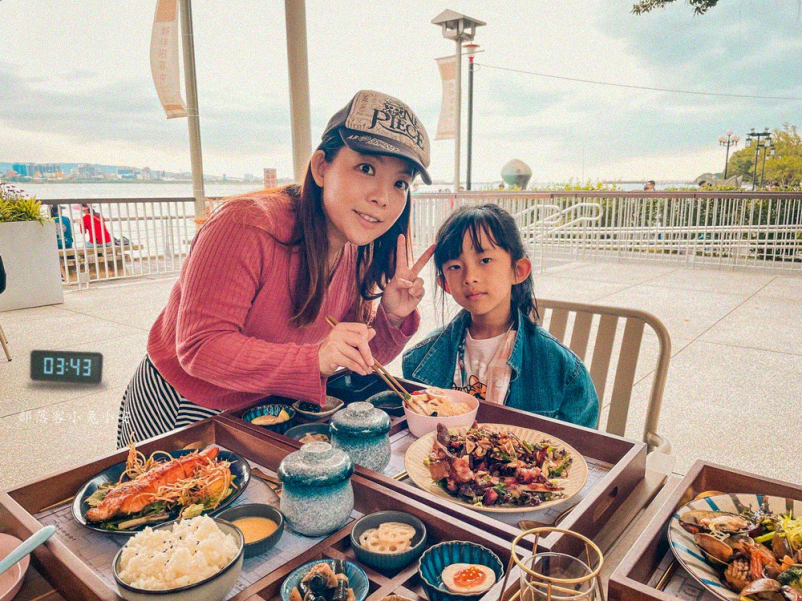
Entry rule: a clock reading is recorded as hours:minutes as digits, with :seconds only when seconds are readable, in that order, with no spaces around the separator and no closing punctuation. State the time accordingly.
3:43
